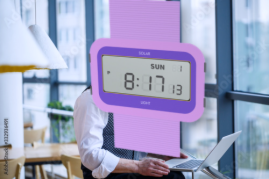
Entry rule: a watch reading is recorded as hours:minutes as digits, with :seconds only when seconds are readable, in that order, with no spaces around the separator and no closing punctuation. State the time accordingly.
8:17:13
